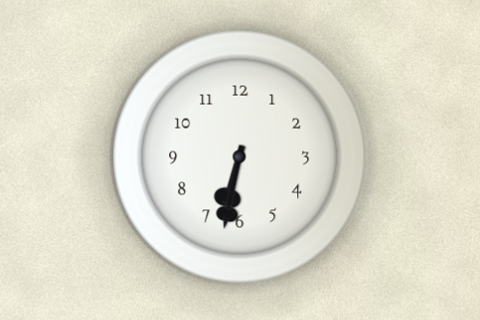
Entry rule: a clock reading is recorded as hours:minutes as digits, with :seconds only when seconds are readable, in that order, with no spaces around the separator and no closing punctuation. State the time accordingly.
6:32
